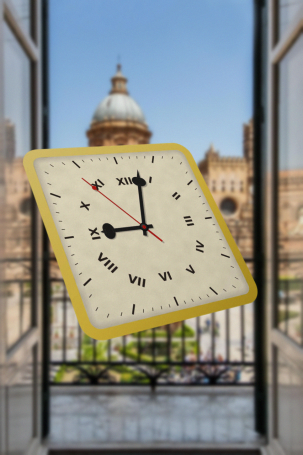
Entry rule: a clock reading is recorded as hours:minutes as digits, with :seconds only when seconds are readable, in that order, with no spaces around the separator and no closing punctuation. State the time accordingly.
9:02:54
